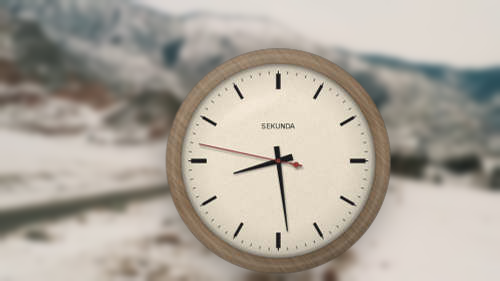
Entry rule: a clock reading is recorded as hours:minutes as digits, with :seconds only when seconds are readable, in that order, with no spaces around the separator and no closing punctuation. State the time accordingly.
8:28:47
